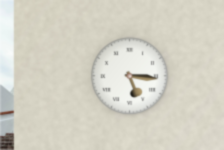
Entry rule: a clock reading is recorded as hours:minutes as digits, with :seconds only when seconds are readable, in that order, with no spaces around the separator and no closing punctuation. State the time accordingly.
5:16
